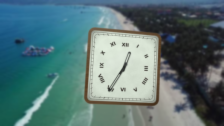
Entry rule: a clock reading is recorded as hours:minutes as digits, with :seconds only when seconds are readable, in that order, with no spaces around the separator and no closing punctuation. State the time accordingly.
12:35
